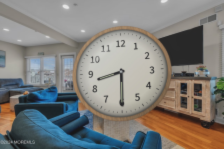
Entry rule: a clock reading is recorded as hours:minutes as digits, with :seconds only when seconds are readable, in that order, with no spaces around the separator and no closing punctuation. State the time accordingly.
8:30
